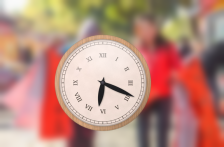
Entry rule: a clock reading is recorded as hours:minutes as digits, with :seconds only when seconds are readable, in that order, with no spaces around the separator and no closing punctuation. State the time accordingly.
6:19
